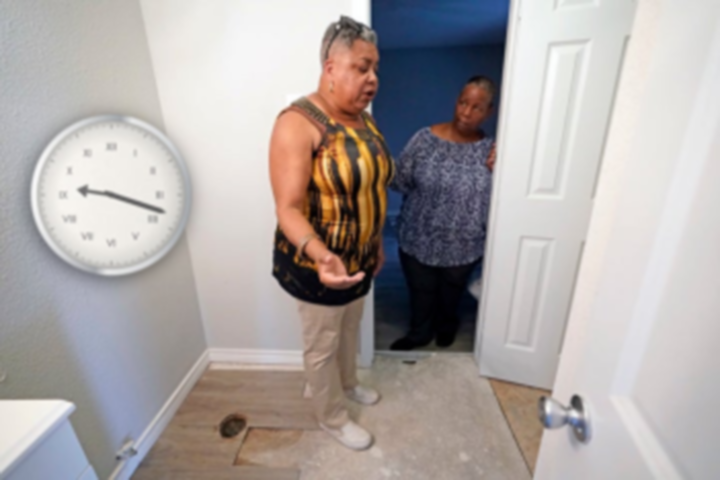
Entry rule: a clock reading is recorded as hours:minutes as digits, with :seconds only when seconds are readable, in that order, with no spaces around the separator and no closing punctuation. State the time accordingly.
9:18
